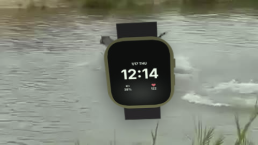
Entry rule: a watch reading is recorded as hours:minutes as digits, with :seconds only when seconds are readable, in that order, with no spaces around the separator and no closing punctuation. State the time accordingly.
12:14
